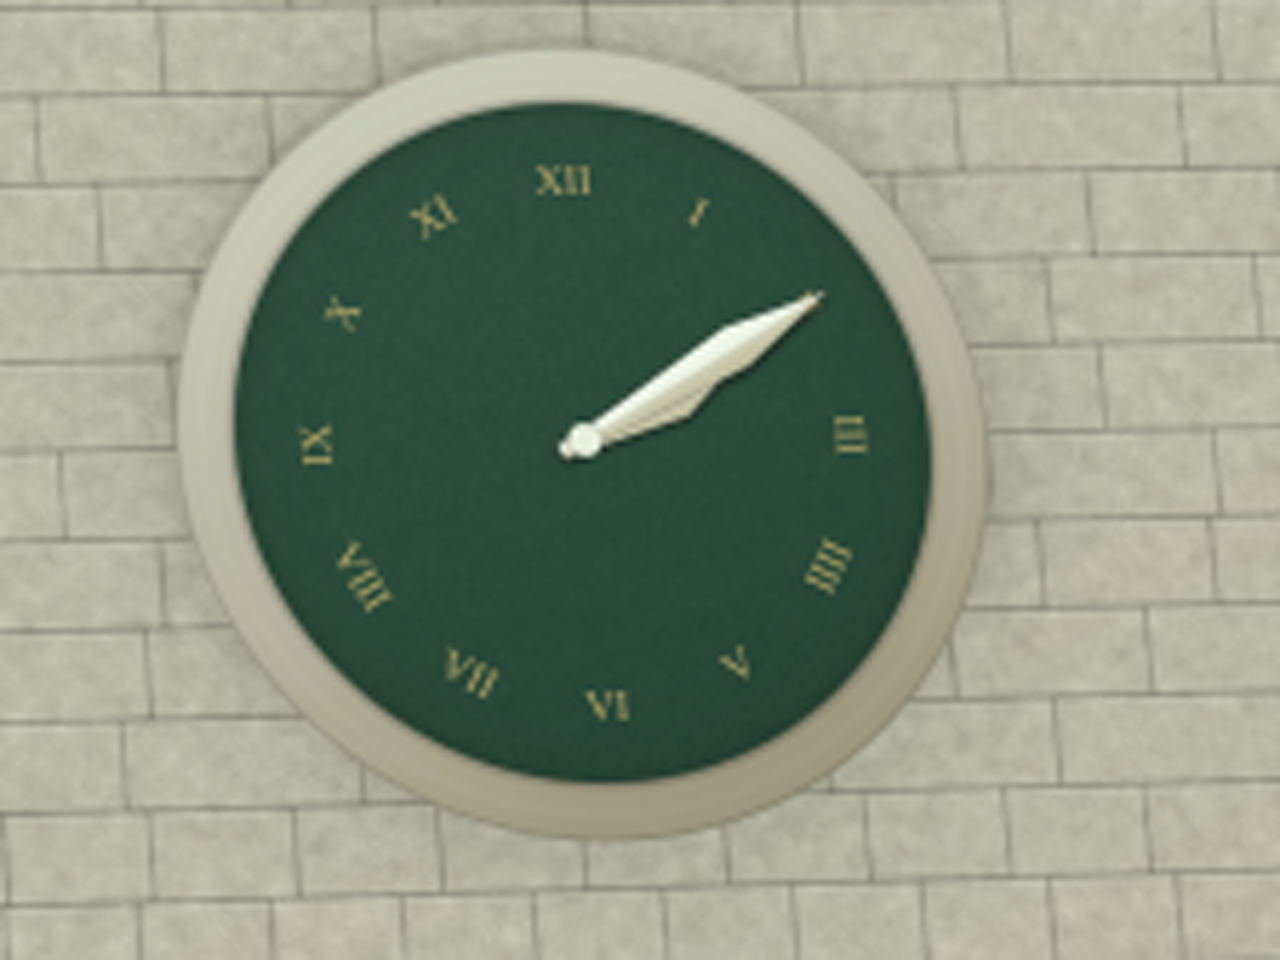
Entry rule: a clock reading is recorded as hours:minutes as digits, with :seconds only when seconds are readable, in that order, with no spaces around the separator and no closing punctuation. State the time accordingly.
2:10
